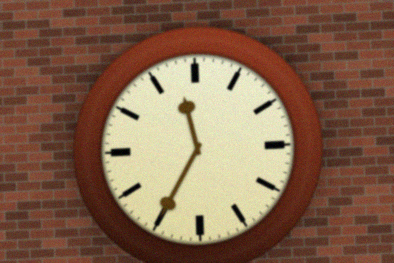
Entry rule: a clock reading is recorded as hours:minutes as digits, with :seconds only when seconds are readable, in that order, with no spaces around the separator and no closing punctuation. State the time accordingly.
11:35
